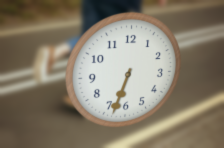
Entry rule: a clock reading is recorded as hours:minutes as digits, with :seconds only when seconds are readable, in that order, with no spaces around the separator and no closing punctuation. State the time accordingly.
6:33
